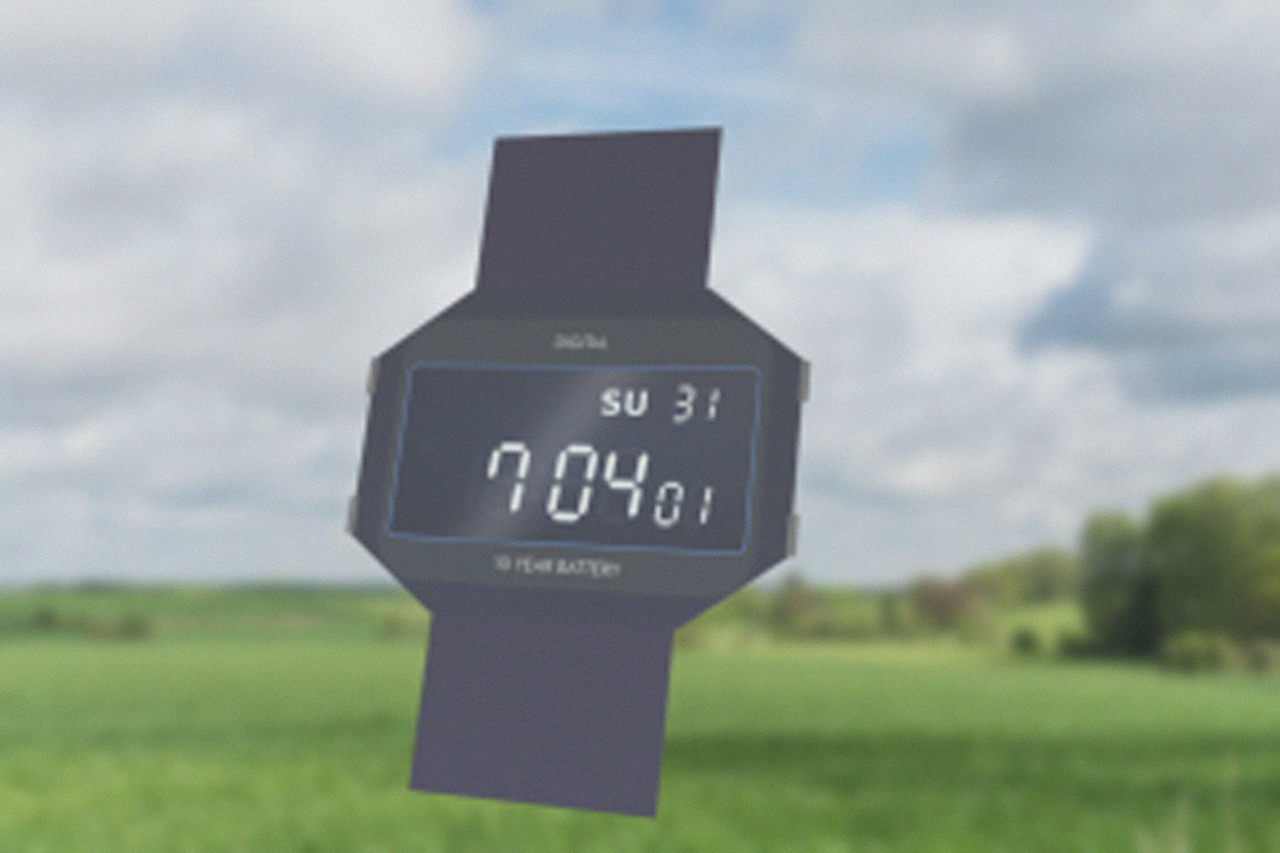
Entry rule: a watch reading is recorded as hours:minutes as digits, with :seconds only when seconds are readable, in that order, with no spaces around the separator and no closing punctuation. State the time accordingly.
7:04:01
